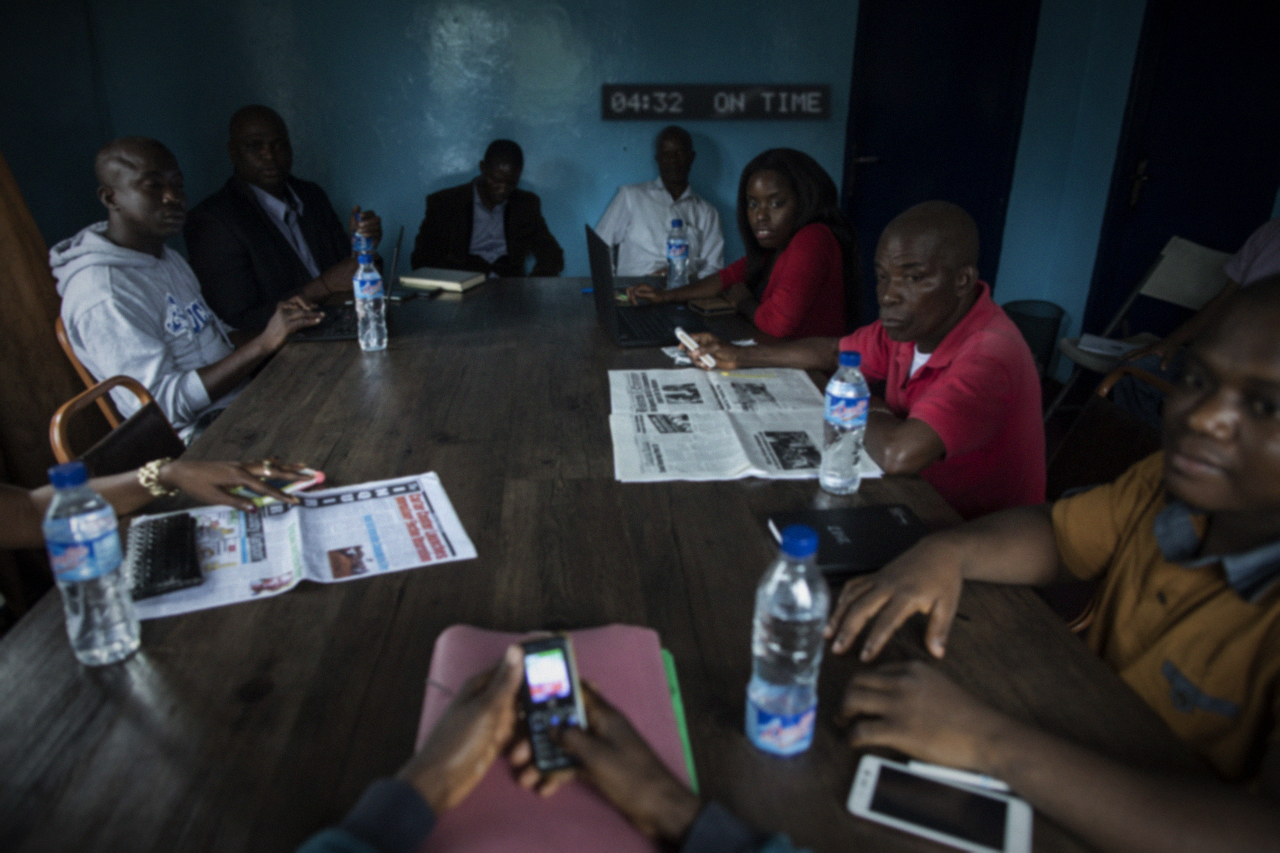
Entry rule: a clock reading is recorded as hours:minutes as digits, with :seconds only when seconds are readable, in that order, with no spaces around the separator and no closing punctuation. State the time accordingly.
4:32
